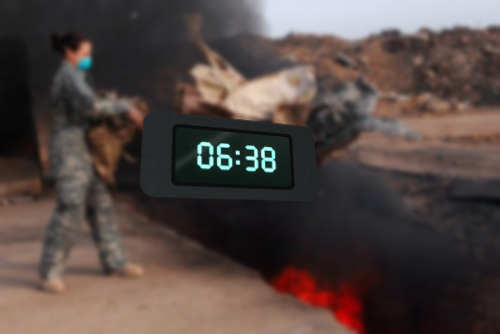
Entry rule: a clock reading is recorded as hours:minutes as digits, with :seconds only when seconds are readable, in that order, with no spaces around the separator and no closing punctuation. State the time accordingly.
6:38
